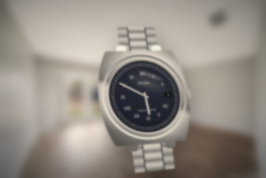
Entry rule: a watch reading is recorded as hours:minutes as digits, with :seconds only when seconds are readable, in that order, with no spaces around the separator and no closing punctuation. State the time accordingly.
5:50
